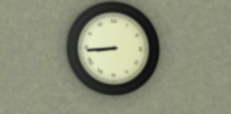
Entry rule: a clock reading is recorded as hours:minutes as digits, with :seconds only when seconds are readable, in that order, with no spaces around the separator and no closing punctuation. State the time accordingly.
8:44
